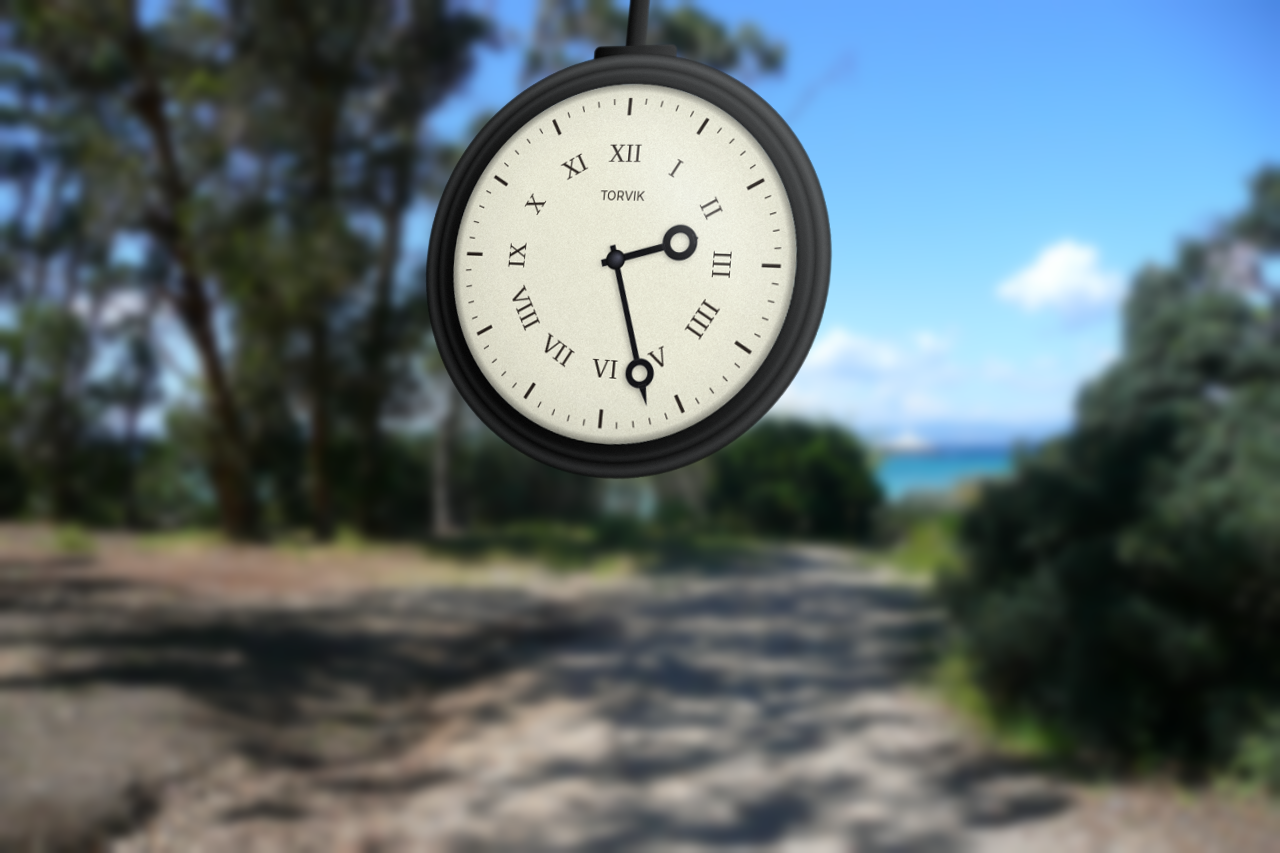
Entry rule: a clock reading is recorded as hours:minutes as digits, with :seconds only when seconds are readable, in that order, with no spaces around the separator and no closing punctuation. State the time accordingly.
2:27
